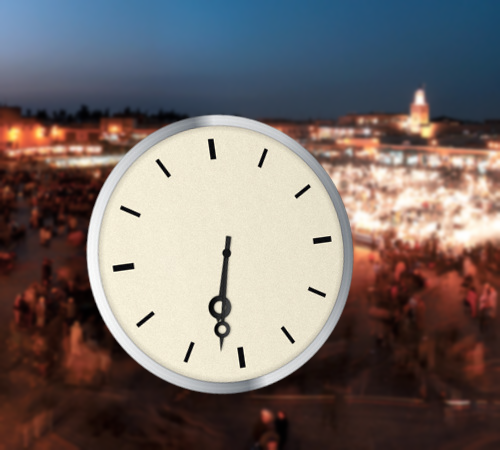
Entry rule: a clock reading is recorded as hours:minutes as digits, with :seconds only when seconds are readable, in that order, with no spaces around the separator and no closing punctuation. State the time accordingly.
6:32
